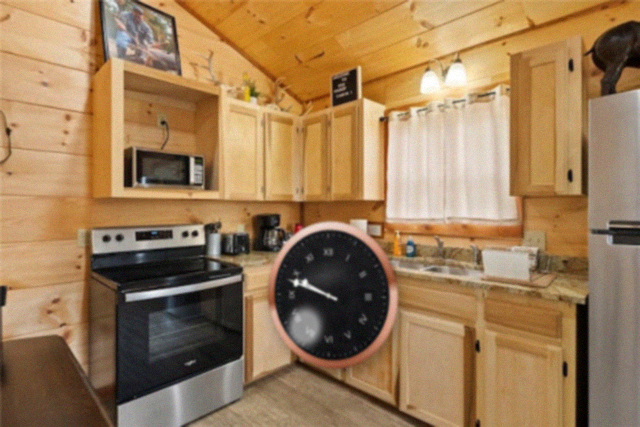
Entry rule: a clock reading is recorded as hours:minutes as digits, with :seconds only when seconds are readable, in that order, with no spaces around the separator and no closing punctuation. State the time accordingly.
9:48
